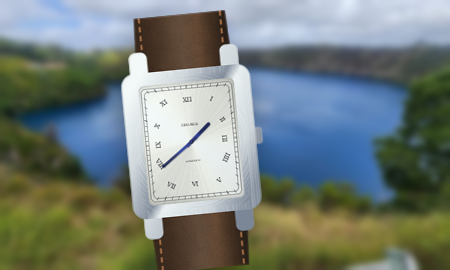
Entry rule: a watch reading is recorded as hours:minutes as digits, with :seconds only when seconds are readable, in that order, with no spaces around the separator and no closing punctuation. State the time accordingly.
1:39
